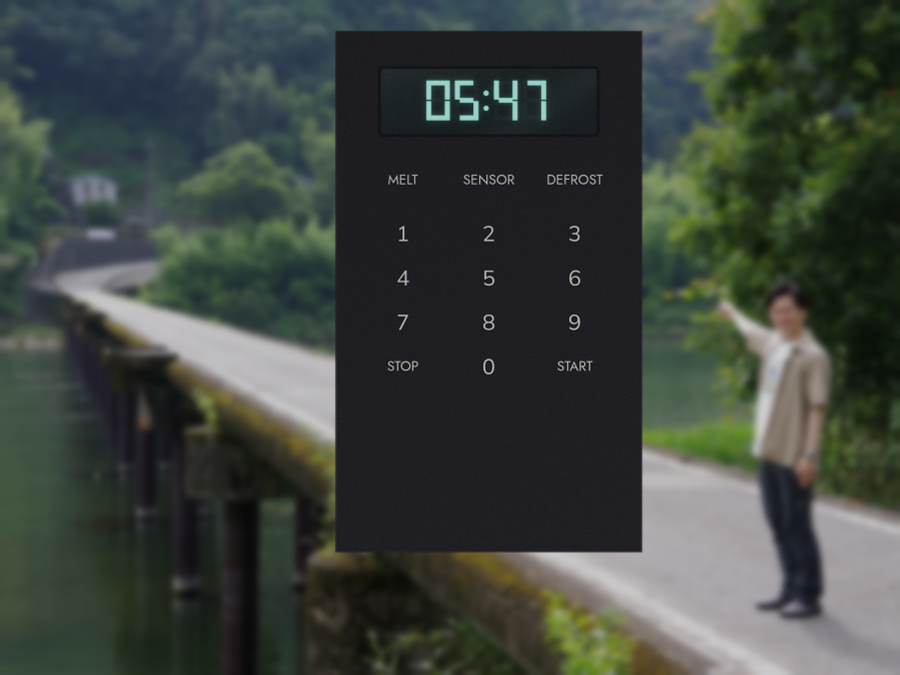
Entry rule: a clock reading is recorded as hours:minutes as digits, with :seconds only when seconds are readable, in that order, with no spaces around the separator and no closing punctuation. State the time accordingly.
5:47
